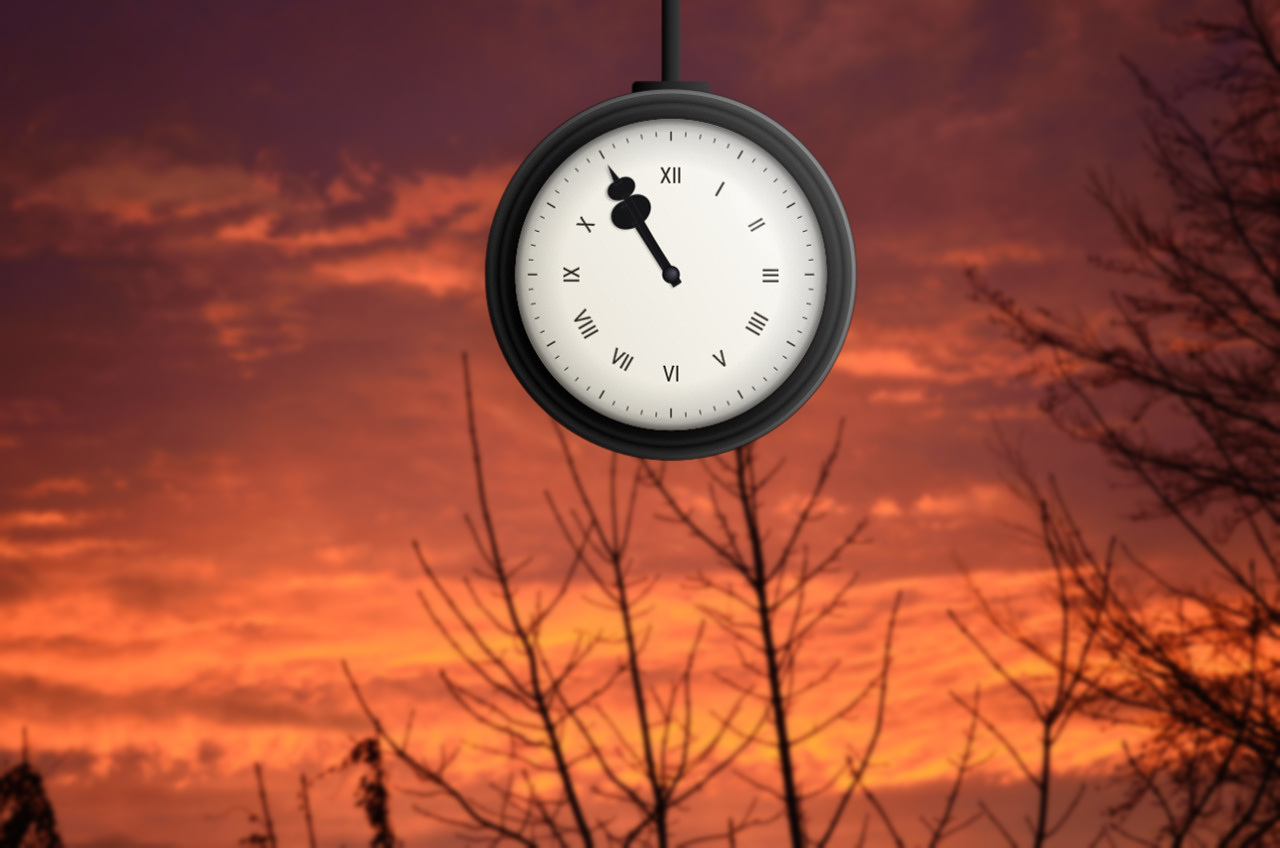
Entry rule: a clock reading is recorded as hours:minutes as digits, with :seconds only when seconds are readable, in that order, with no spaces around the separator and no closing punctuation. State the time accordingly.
10:55
